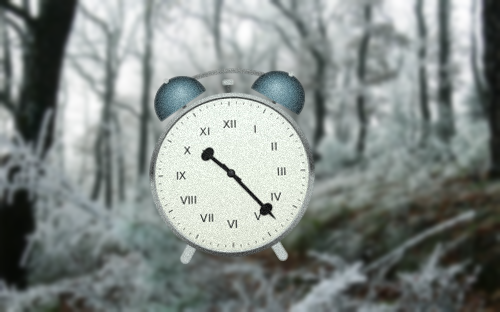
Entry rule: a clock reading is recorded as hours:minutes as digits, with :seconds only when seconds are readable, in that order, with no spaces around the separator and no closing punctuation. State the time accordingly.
10:23
